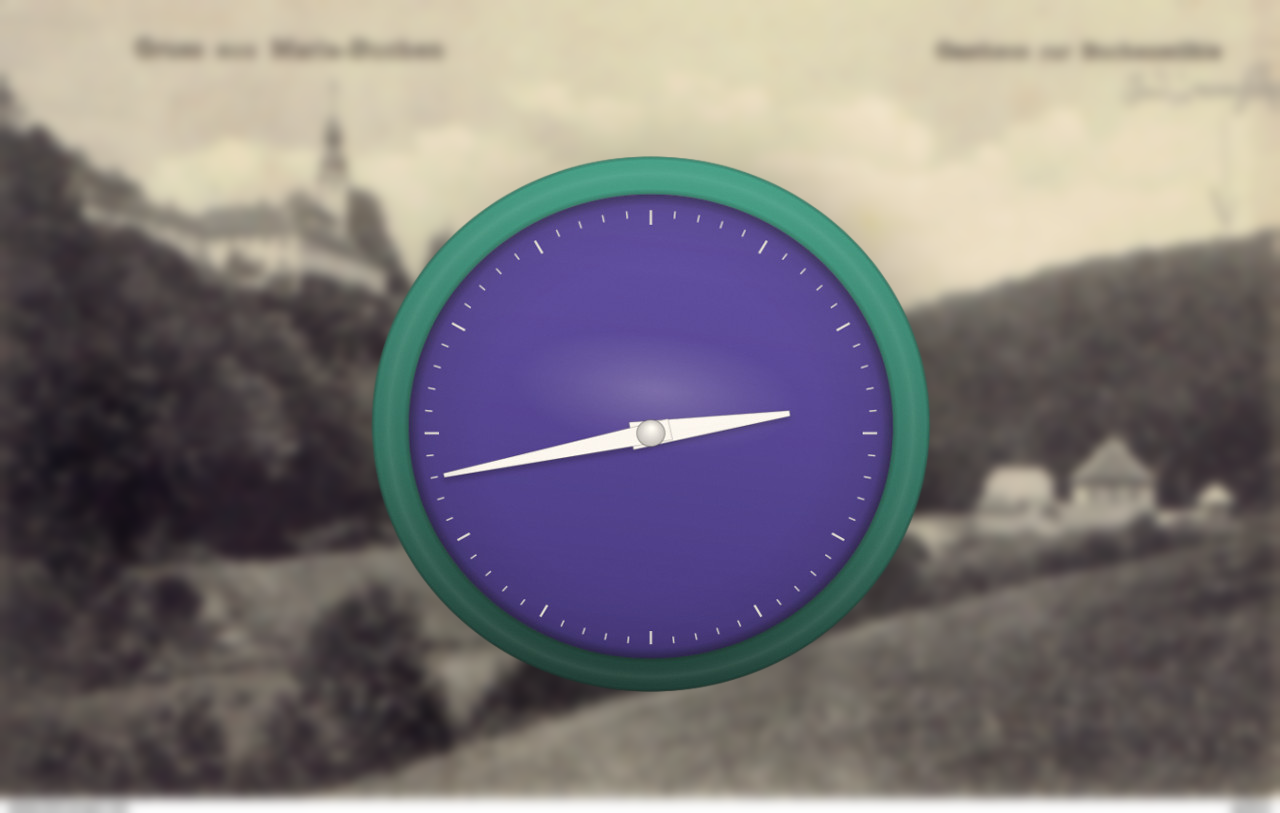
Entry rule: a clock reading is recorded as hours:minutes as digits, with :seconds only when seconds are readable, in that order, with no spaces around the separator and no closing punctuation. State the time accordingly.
2:43
